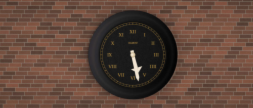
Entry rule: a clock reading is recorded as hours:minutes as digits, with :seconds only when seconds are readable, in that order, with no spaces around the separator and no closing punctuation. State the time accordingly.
5:28
